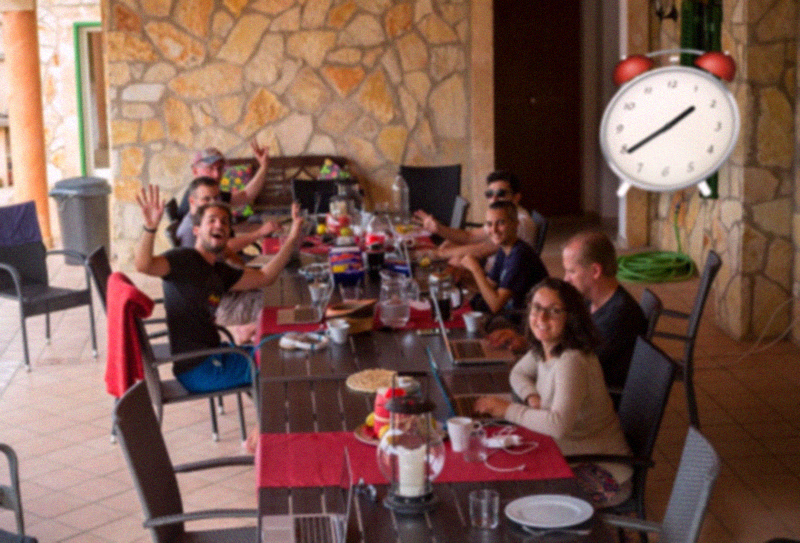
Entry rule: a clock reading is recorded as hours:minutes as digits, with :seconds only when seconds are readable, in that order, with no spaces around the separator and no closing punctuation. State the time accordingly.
1:39
